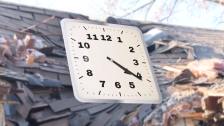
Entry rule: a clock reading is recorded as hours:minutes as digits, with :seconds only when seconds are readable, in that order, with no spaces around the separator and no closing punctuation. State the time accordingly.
4:21
